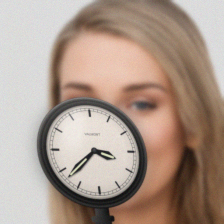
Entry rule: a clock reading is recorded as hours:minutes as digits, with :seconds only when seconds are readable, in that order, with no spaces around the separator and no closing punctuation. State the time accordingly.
3:38
